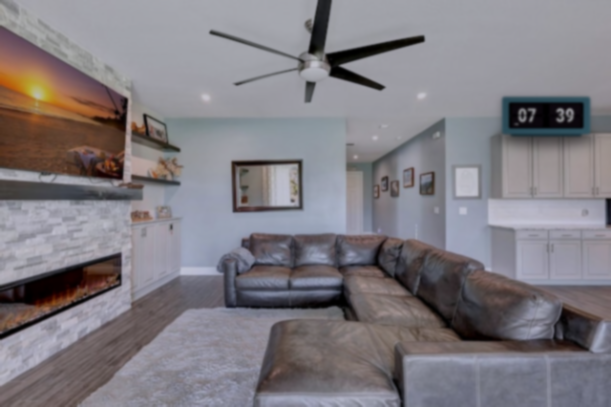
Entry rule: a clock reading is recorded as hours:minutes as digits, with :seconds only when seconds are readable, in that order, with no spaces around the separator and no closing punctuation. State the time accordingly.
7:39
